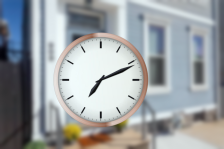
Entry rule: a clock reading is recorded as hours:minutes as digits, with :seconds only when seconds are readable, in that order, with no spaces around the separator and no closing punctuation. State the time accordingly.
7:11
